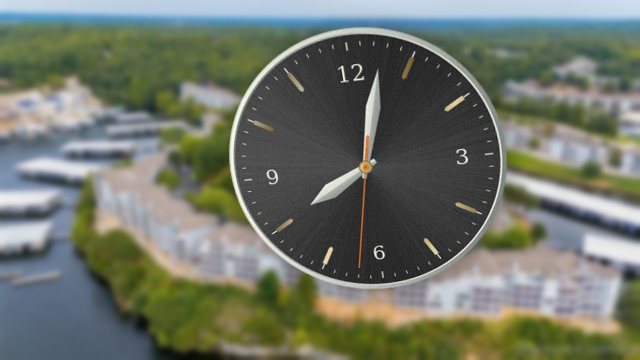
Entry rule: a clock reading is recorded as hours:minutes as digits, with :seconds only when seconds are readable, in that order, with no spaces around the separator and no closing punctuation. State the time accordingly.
8:02:32
